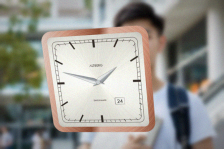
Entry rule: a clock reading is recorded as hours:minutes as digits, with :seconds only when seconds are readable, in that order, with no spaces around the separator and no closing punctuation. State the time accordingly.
1:48
